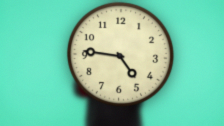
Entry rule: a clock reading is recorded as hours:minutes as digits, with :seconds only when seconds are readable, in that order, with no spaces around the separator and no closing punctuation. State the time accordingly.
4:46
